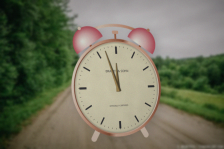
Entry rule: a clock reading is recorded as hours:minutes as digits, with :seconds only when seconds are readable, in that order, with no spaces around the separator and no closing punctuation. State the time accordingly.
11:57
